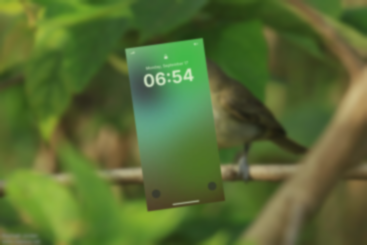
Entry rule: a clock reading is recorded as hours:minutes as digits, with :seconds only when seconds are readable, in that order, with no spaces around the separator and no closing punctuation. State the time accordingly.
6:54
